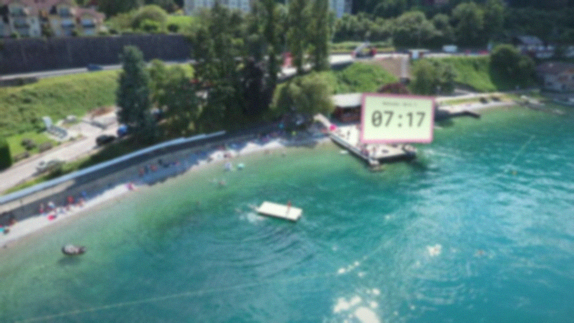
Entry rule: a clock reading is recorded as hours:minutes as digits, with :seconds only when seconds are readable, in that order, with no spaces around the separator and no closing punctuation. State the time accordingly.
7:17
